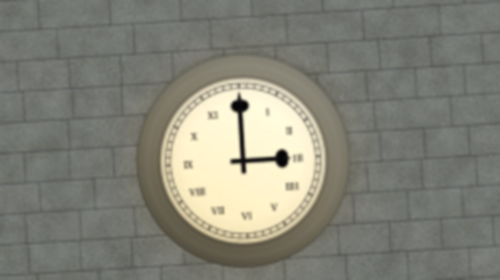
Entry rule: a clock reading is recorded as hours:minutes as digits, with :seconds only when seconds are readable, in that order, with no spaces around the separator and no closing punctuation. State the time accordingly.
3:00
